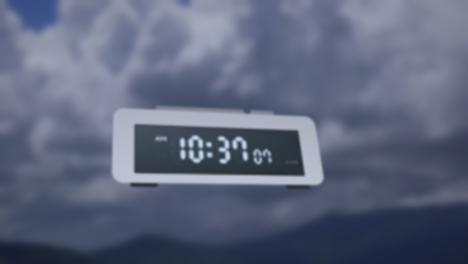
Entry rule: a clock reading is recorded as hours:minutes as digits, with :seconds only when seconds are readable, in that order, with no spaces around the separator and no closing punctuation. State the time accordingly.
10:37:07
